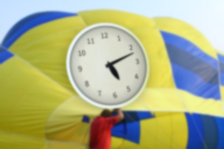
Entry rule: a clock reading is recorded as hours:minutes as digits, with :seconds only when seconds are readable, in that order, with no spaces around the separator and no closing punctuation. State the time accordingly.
5:12
